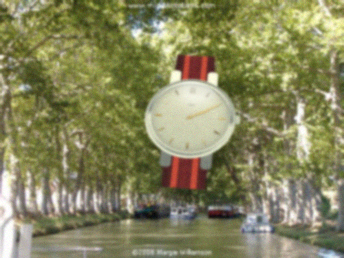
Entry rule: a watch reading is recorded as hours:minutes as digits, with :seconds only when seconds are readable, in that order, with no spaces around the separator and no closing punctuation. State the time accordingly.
2:10
